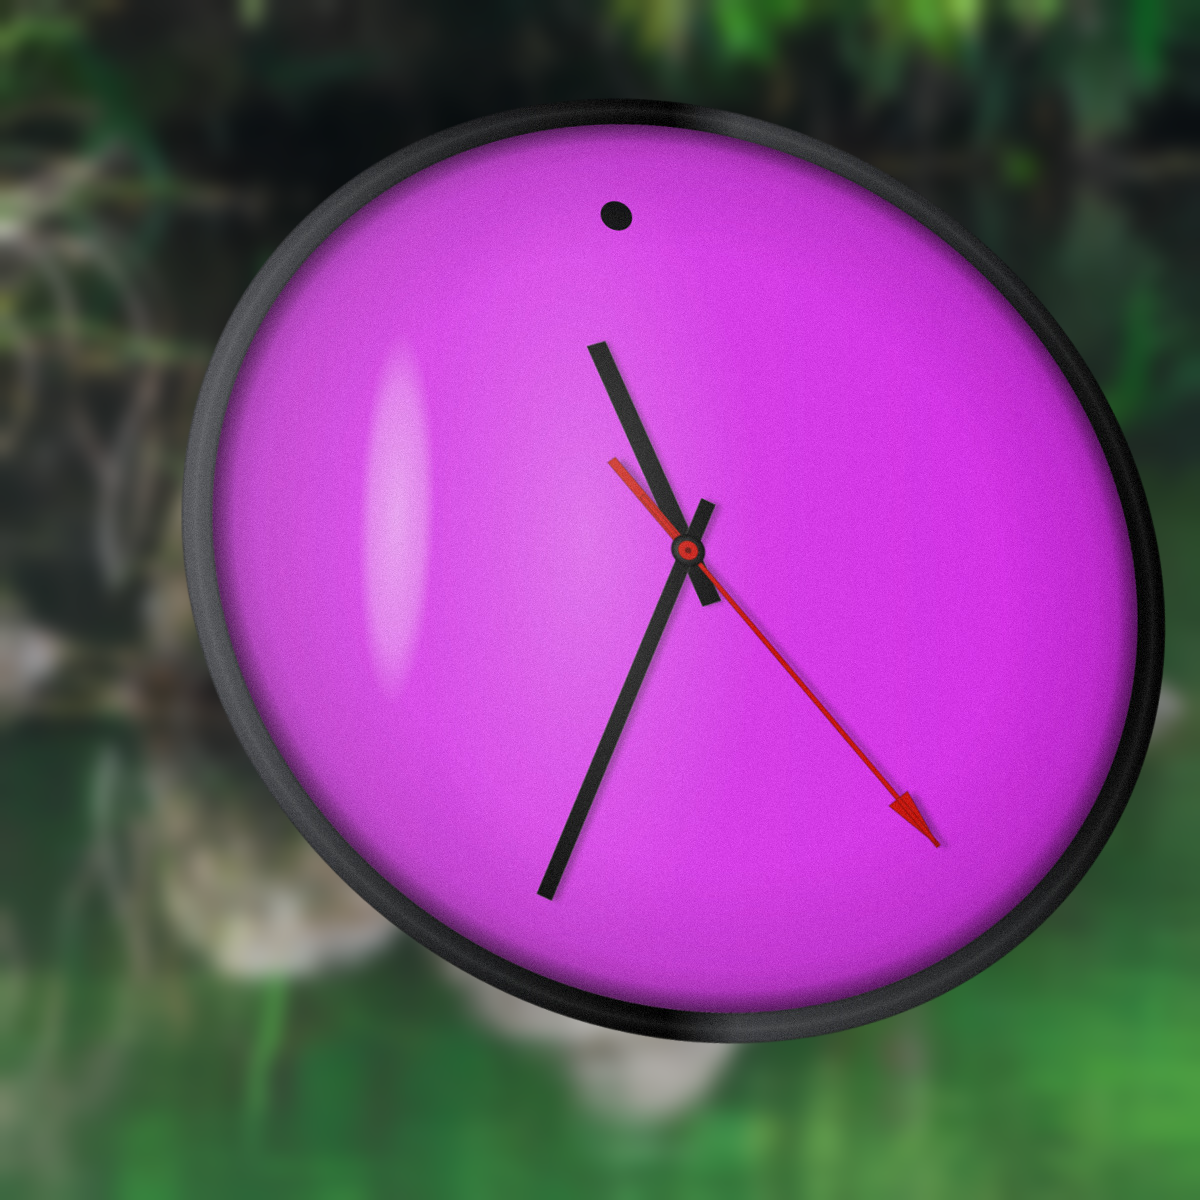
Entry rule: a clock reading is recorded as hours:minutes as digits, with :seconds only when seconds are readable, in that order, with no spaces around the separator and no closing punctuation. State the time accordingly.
11:35:25
